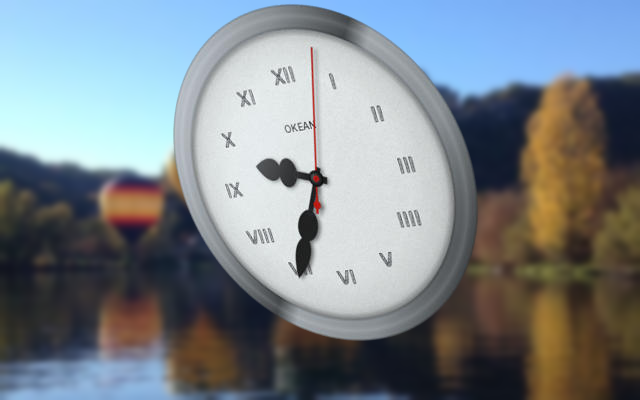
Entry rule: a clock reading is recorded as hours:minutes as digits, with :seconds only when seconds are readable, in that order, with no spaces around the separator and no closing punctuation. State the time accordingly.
9:35:03
